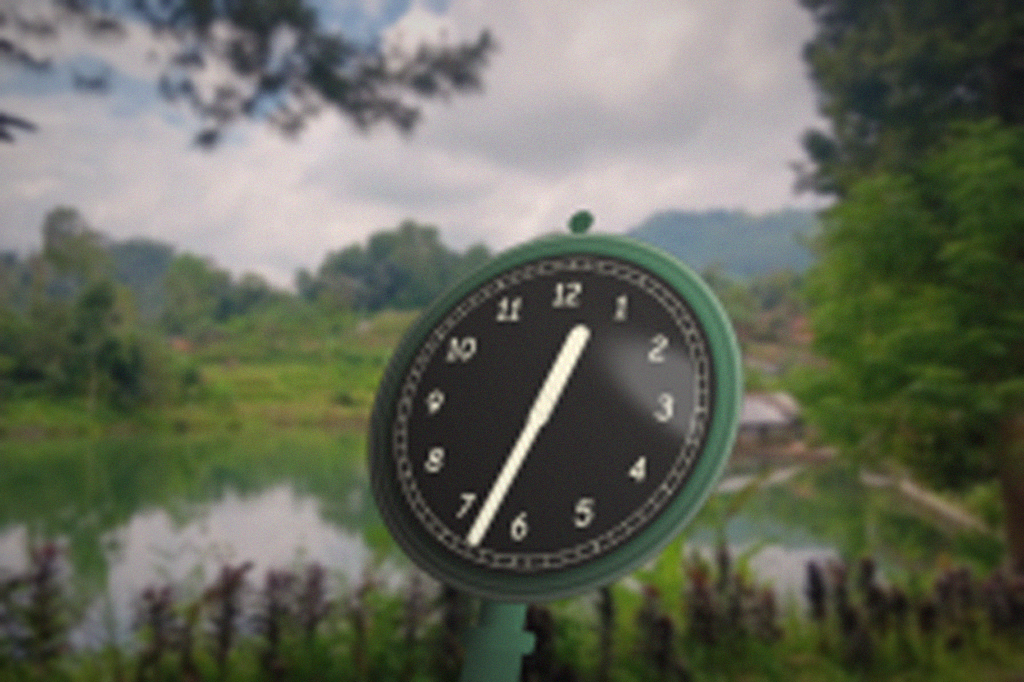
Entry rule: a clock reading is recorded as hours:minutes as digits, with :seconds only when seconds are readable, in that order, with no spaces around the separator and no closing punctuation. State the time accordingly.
12:33
